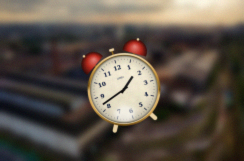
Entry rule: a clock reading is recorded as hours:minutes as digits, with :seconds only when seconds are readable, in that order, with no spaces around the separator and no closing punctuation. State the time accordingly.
1:42
